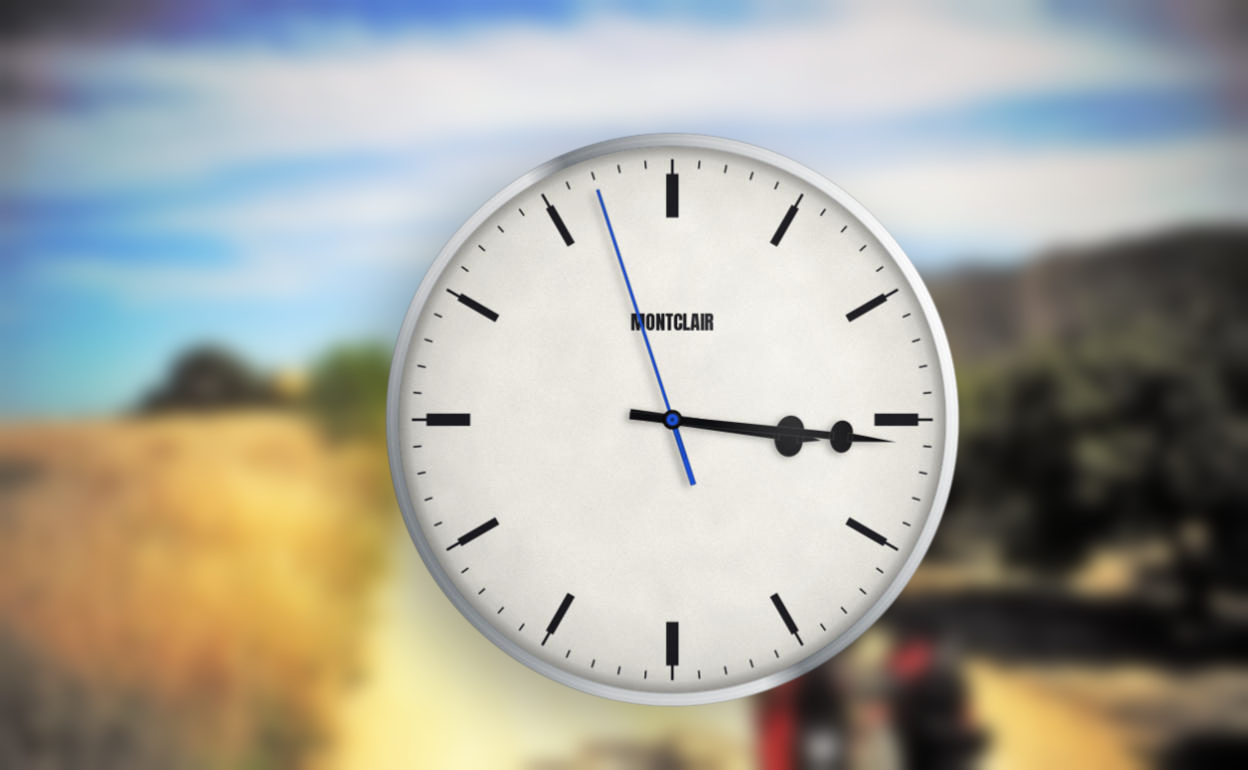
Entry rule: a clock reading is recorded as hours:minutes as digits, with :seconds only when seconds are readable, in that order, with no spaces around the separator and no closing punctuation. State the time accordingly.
3:15:57
